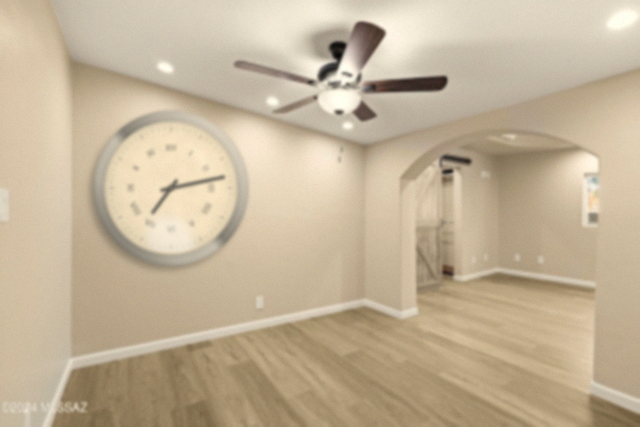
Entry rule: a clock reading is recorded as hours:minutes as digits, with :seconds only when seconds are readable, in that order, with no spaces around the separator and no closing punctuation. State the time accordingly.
7:13
